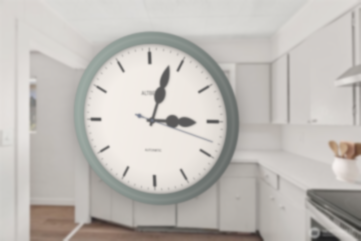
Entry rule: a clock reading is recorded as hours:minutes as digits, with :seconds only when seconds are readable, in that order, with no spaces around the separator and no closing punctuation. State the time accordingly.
3:03:18
